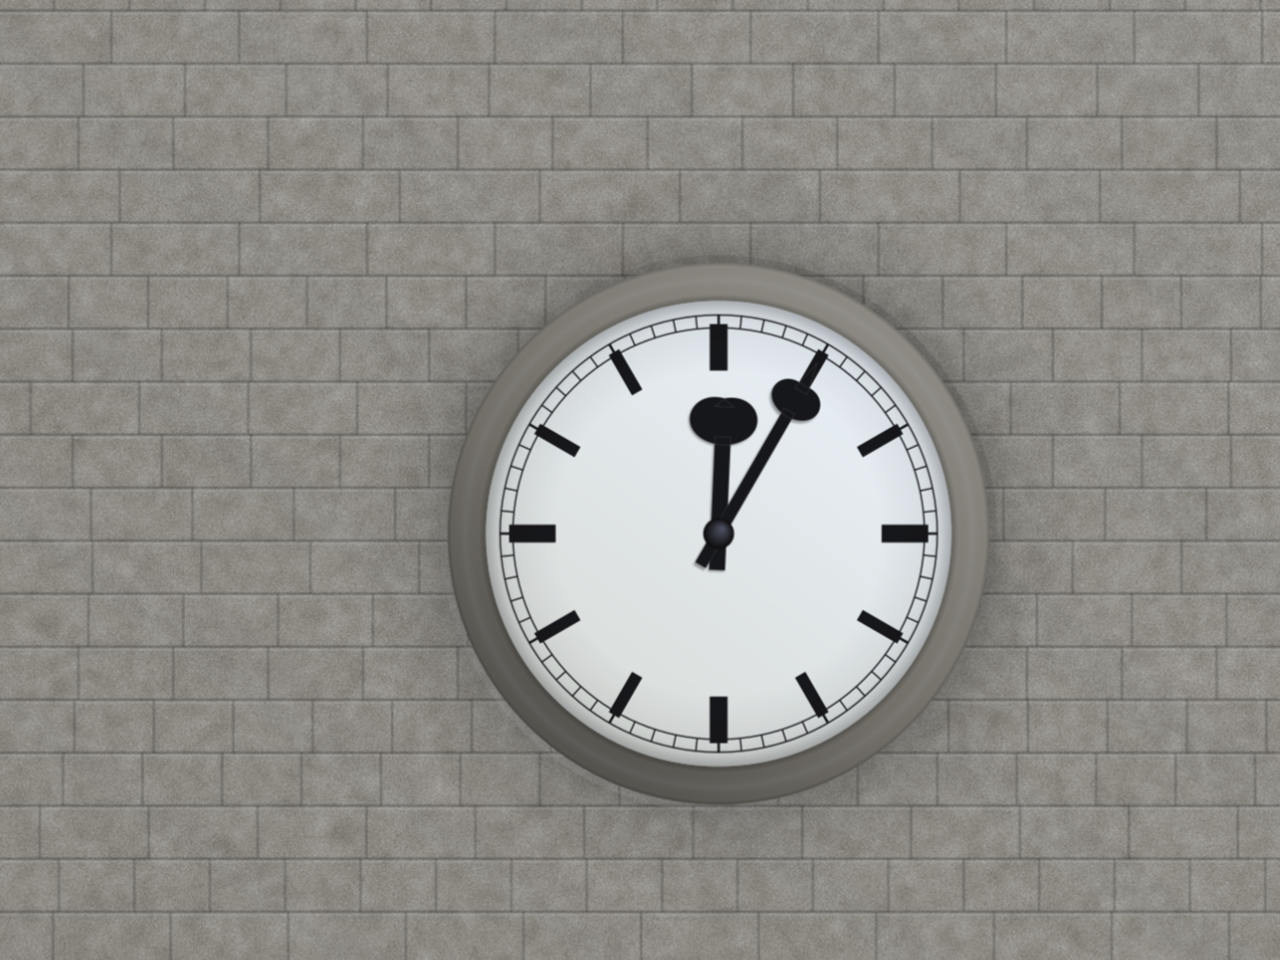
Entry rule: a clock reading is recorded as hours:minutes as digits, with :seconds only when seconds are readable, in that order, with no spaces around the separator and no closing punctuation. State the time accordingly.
12:05
